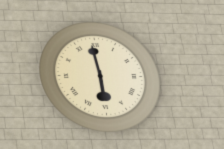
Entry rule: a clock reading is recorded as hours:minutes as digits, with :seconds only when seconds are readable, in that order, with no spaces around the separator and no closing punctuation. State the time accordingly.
5:59
